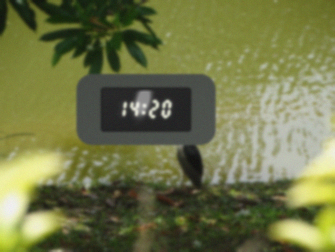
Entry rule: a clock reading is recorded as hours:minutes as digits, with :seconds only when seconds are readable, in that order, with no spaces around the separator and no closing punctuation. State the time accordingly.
14:20
